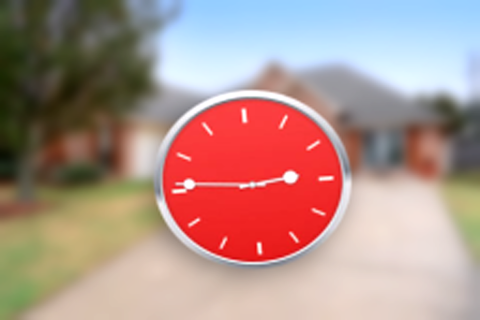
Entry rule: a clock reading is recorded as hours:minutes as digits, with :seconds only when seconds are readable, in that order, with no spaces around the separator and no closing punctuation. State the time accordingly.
2:46
